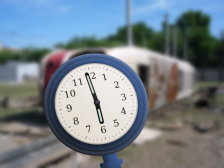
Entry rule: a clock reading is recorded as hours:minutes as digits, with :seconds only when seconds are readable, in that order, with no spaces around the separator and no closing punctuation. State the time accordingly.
5:59
